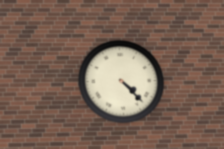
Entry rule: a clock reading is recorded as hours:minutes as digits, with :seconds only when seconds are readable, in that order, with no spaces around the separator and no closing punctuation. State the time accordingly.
4:23
